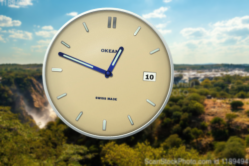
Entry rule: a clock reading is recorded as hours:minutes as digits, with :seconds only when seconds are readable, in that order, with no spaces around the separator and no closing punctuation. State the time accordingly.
12:48
